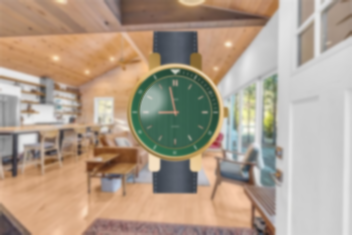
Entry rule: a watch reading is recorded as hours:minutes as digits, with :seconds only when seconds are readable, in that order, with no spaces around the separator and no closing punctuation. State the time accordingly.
8:58
